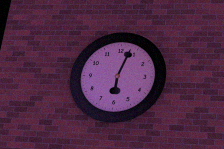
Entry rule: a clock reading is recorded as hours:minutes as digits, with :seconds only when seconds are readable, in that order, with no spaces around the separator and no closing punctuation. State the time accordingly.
6:03
